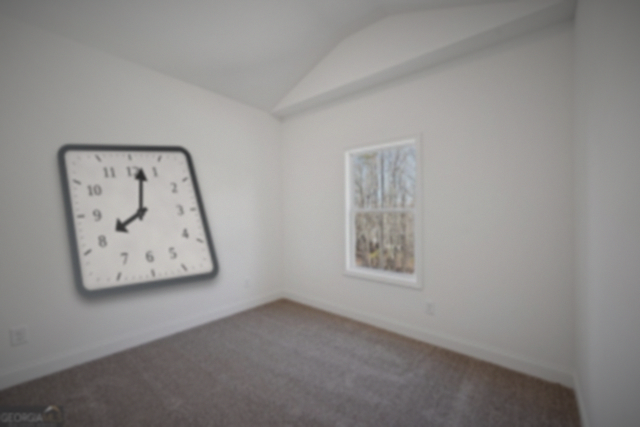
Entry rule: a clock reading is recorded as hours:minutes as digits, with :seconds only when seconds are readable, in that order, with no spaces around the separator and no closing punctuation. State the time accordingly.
8:02
